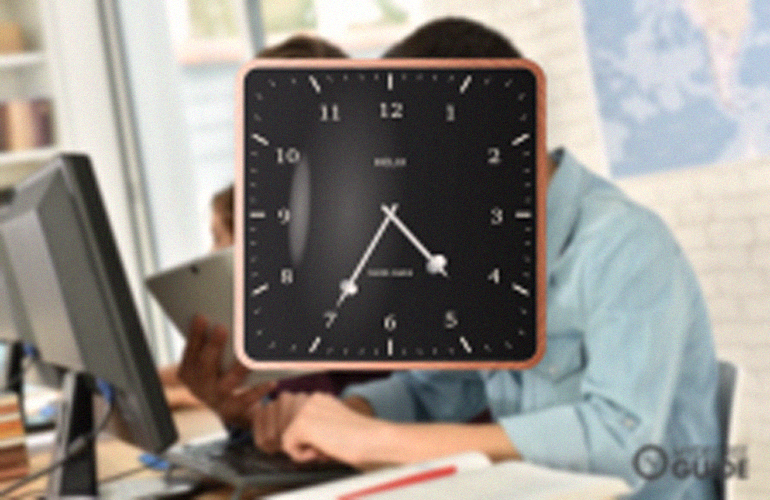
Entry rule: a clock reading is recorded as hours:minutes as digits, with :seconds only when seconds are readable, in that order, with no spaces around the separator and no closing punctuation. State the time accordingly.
4:35
